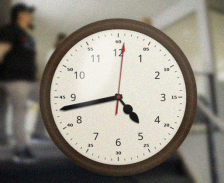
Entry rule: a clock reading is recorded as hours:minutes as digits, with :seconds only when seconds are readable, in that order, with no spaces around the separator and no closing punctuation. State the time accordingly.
4:43:01
